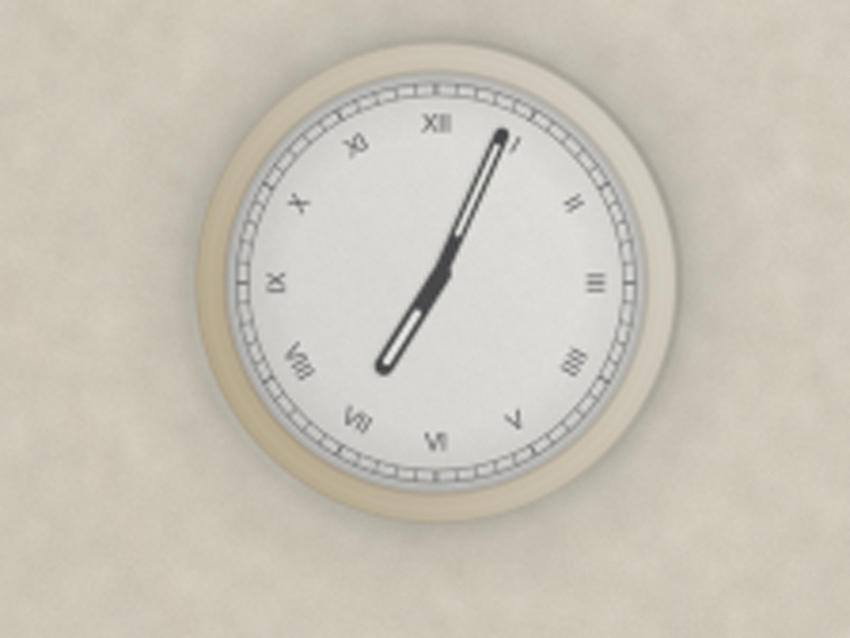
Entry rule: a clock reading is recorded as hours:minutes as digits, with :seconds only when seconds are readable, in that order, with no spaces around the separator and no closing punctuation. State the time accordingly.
7:04
